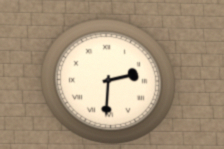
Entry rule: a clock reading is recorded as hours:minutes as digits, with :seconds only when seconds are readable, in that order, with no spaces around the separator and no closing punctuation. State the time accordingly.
2:31
